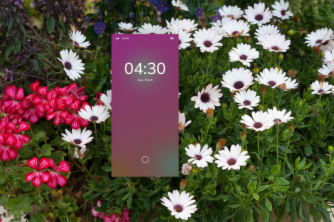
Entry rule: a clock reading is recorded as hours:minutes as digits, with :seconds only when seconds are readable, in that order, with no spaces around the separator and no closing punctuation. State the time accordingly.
4:30
